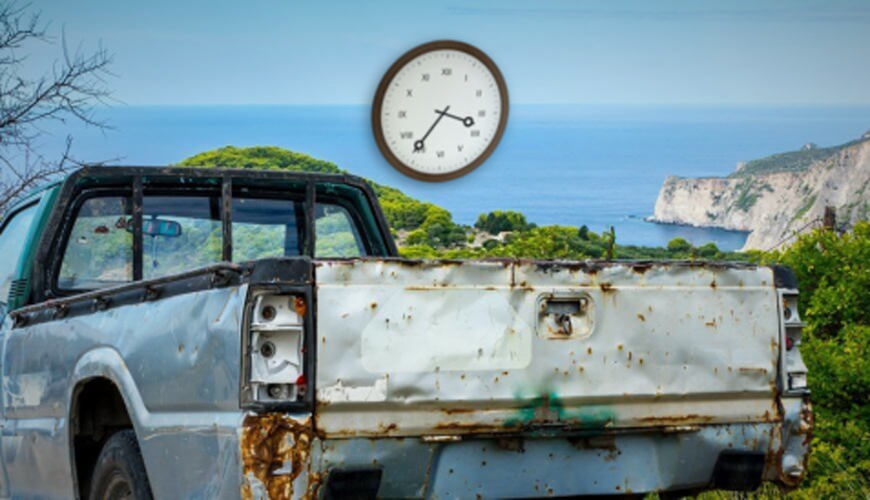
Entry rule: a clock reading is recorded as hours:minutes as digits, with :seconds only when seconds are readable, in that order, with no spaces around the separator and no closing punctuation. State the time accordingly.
3:36
